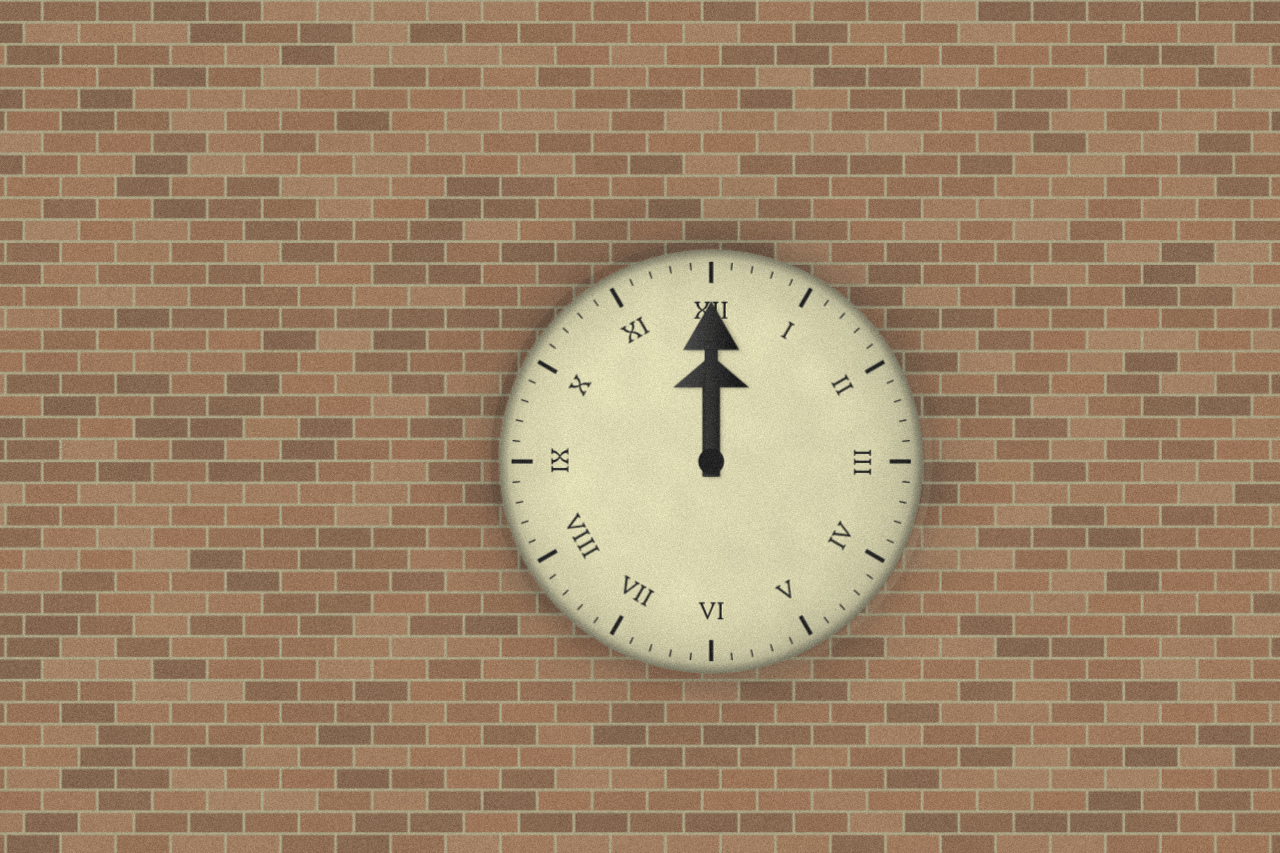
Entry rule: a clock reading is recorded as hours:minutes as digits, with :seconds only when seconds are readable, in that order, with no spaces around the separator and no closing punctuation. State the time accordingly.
12:00
